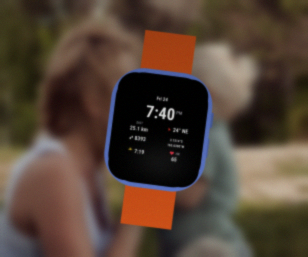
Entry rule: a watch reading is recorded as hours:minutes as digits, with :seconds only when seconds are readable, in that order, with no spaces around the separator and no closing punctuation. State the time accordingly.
7:40
